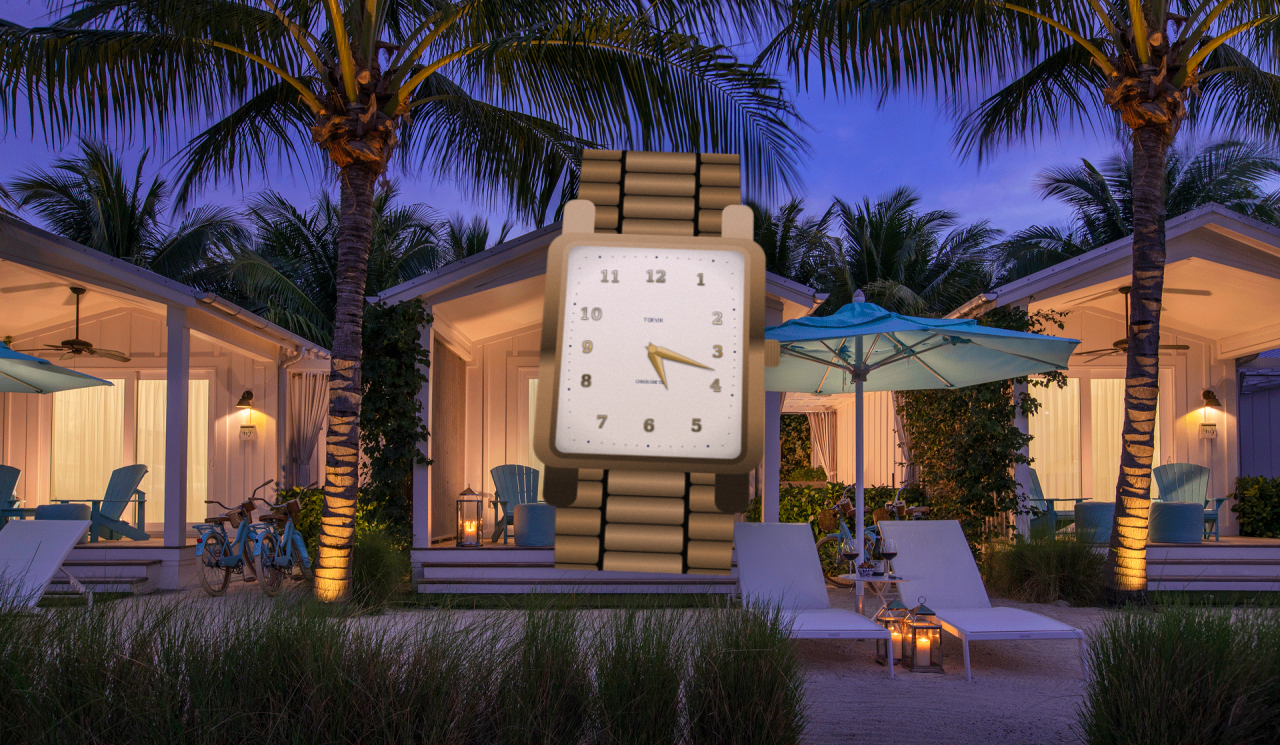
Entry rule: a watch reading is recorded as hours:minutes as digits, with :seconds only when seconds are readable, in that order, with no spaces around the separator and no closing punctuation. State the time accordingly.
5:18
